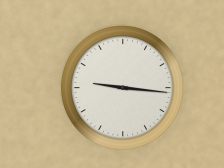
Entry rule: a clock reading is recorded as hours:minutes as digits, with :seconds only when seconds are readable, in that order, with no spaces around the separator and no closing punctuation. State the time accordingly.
9:16
